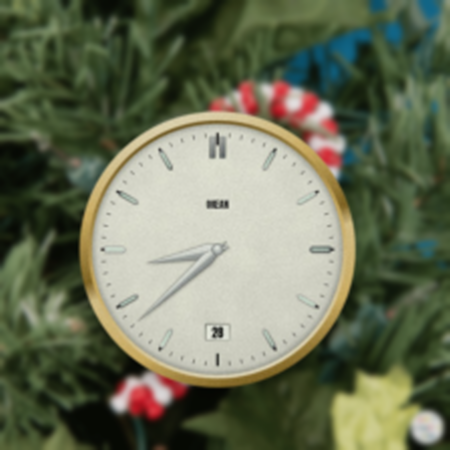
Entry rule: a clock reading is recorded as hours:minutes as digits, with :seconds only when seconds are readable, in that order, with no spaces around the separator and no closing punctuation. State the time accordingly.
8:38
